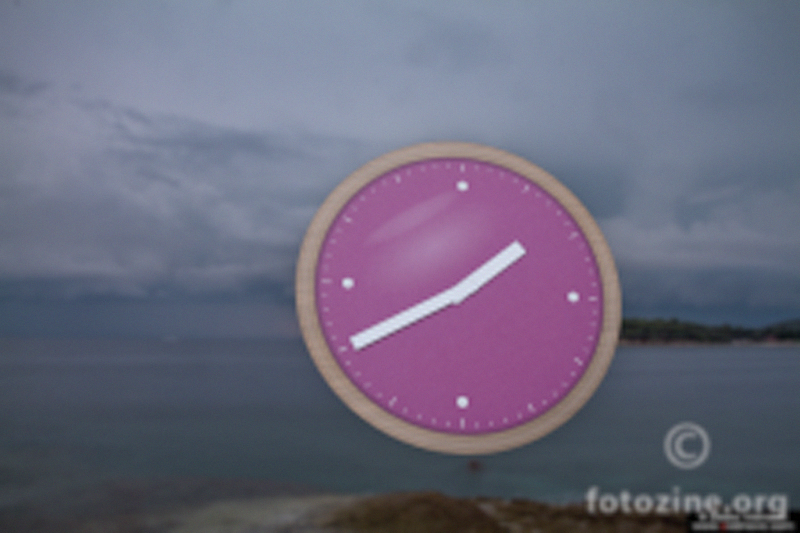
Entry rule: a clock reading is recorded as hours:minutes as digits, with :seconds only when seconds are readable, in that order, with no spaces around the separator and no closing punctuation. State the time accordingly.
1:40
